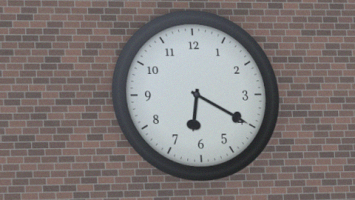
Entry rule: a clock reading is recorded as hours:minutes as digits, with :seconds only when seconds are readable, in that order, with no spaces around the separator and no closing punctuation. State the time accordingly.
6:20
